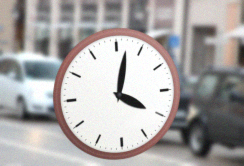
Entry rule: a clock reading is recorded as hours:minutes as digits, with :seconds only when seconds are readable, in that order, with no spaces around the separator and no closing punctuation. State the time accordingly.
4:02
